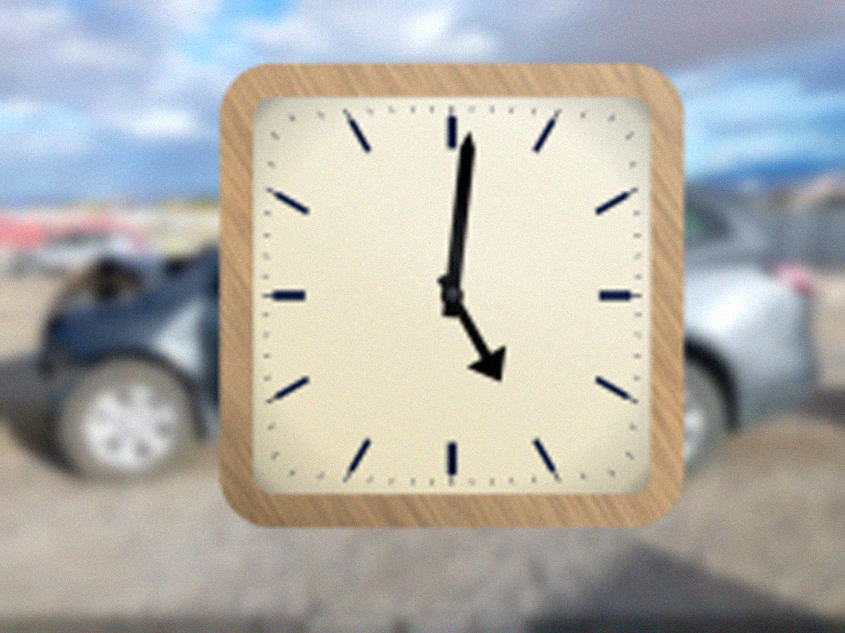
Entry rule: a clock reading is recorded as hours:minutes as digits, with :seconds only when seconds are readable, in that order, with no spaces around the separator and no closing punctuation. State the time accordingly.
5:01
